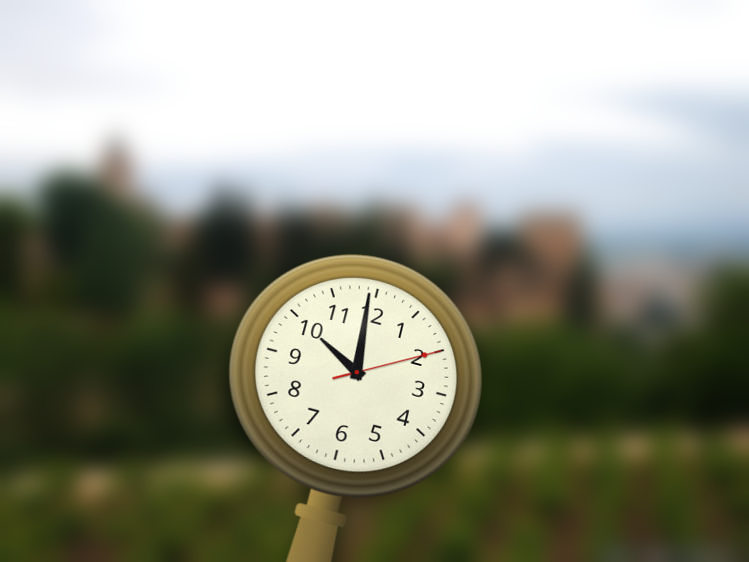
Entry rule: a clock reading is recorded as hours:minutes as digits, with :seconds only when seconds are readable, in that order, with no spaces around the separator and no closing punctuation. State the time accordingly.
9:59:10
